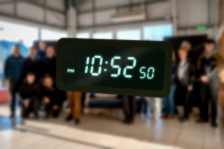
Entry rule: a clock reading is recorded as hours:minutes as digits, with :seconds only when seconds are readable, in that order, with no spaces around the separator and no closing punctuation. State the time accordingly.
10:52:50
